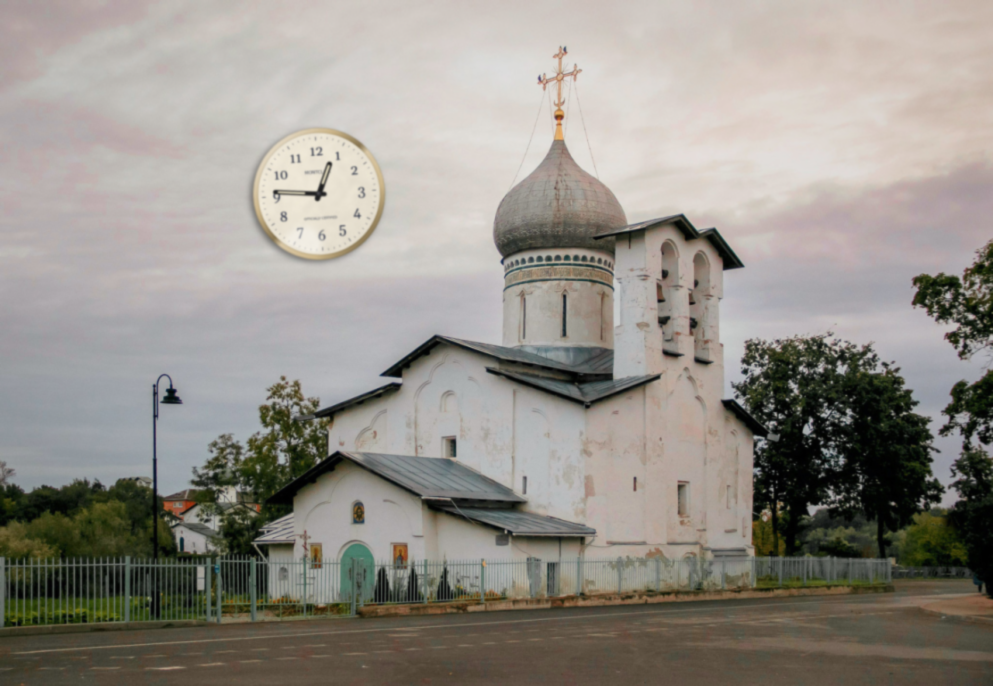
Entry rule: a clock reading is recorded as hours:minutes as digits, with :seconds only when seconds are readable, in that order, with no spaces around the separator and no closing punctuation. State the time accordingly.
12:46
